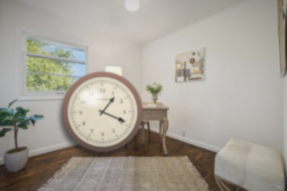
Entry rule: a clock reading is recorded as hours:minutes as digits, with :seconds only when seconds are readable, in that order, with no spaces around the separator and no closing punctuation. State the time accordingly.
1:19
